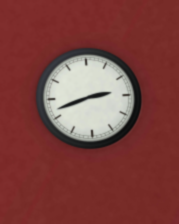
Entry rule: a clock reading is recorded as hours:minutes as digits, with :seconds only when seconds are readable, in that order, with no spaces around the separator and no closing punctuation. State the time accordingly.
2:42
